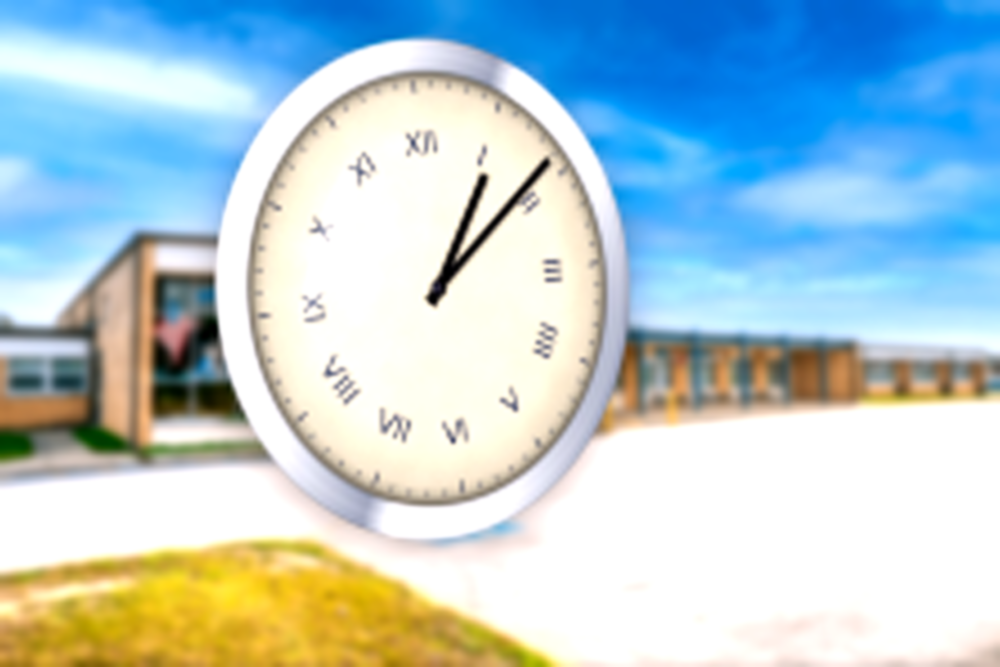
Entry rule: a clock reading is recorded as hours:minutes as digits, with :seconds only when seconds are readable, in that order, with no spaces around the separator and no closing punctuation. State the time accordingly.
1:09
